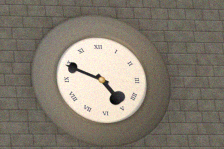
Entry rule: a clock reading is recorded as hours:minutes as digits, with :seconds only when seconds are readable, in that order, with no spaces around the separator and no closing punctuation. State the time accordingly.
4:49
